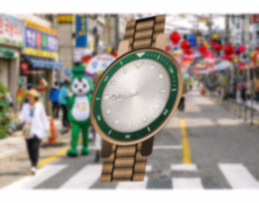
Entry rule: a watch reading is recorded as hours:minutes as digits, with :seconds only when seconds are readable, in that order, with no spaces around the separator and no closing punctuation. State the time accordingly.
8:45
